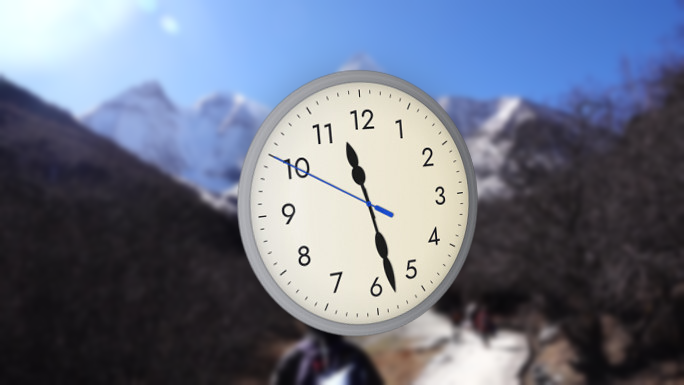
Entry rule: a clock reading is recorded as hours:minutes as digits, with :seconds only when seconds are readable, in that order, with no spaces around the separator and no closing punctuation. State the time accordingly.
11:27:50
